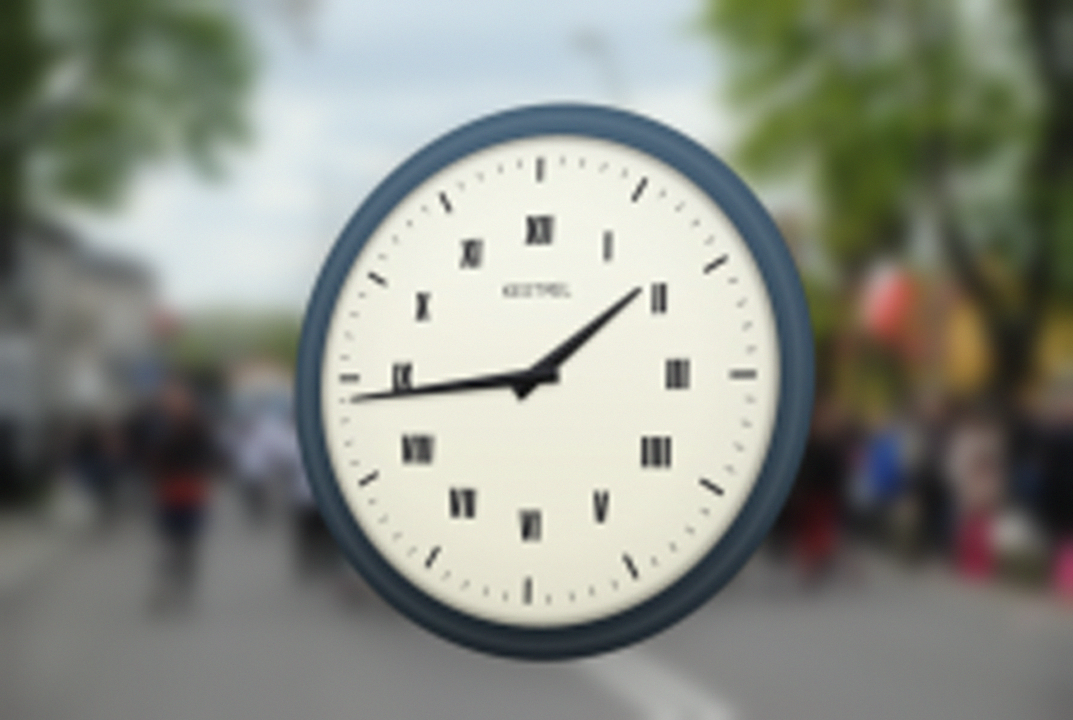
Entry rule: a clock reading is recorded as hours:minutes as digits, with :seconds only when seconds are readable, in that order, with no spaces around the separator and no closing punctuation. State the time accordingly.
1:44
